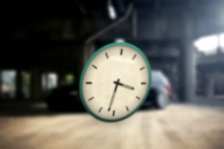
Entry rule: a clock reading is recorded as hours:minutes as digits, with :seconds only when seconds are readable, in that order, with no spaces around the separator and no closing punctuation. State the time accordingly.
3:32
